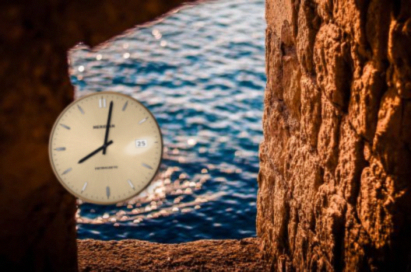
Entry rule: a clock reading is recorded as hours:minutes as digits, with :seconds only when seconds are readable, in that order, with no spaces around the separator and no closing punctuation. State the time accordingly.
8:02
